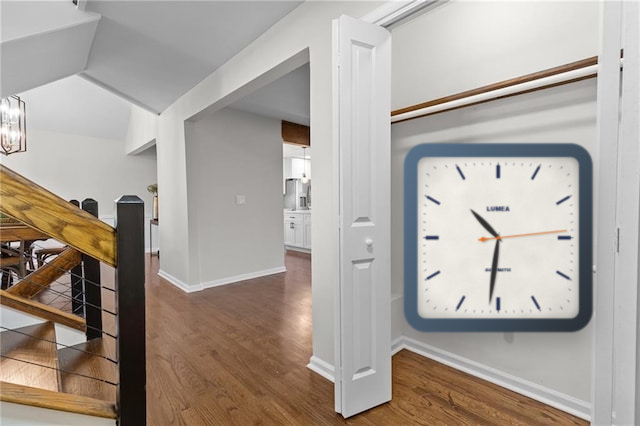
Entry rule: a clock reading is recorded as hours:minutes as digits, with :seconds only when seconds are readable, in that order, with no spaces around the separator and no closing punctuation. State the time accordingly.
10:31:14
